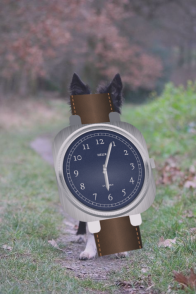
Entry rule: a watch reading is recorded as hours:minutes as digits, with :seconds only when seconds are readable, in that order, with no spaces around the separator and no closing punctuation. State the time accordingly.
6:04
